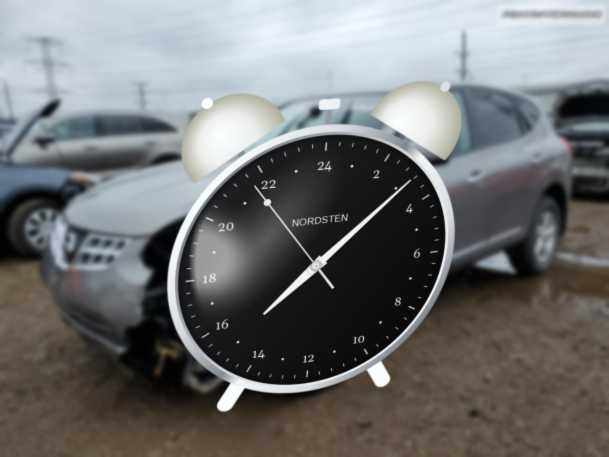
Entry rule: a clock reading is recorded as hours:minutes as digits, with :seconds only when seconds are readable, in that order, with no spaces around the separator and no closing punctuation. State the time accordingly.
15:07:54
